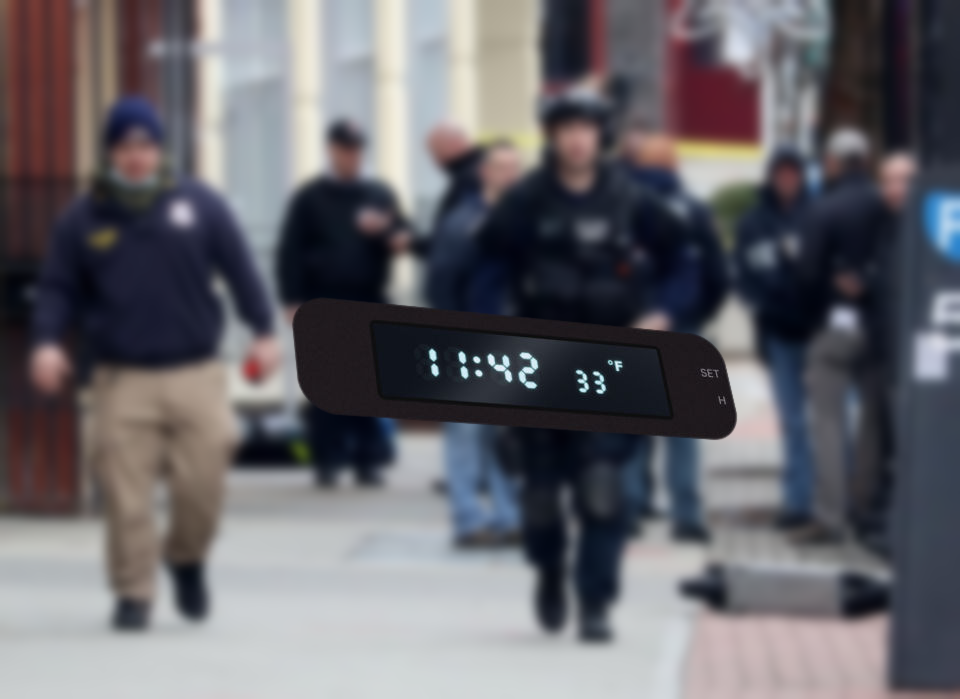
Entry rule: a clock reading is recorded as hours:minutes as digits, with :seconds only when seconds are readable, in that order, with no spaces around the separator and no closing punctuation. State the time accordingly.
11:42
